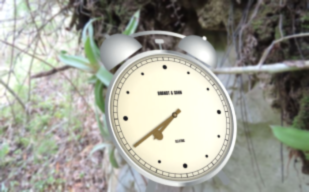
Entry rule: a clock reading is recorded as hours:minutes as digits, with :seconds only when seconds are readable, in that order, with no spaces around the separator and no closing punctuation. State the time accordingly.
7:40
